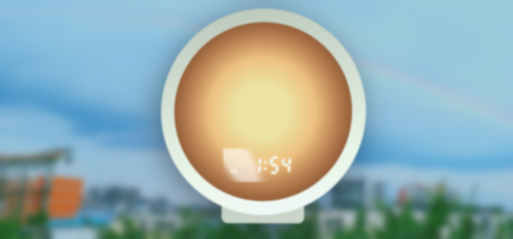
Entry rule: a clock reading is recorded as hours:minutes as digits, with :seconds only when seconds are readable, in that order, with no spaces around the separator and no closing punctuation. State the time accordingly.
1:54
